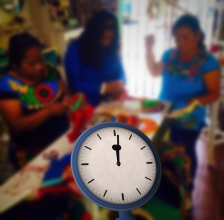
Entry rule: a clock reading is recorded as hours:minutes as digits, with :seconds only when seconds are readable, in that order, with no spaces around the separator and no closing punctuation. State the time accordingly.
12:01
